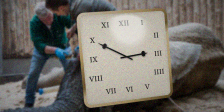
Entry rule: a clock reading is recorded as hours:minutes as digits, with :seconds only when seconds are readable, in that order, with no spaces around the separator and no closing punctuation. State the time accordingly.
2:50
